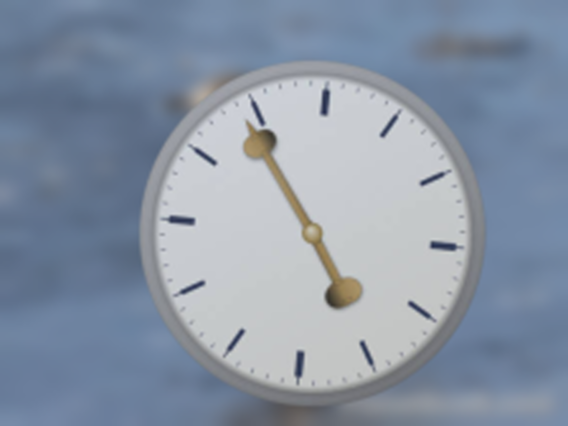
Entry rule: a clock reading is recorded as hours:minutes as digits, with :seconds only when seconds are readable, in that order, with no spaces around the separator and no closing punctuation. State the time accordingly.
4:54
